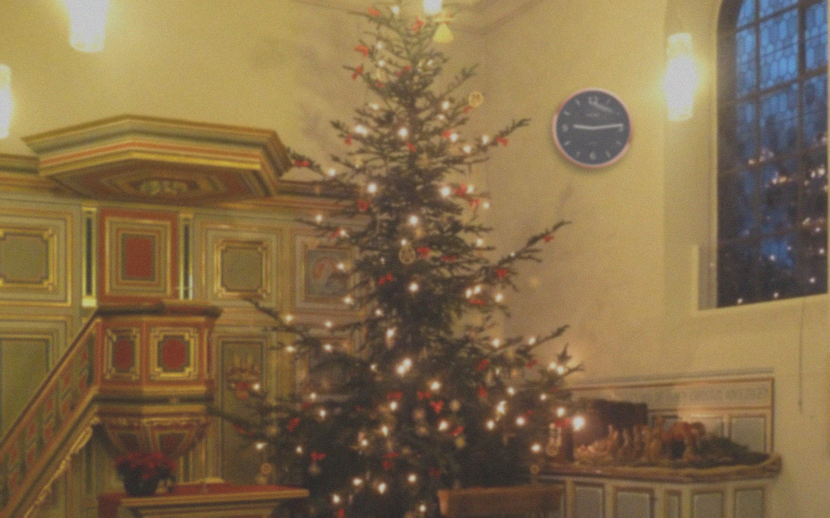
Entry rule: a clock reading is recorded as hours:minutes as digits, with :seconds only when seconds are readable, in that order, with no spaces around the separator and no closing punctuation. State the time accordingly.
9:14
